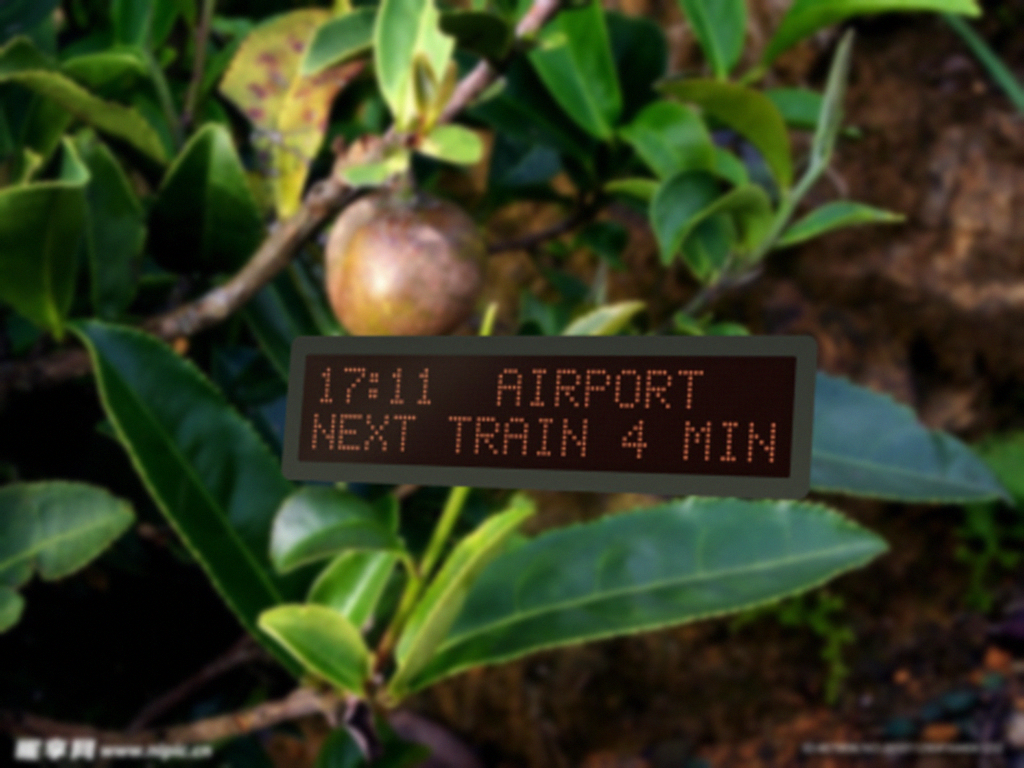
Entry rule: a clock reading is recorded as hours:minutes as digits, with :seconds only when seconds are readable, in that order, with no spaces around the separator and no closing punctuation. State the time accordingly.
17:11
